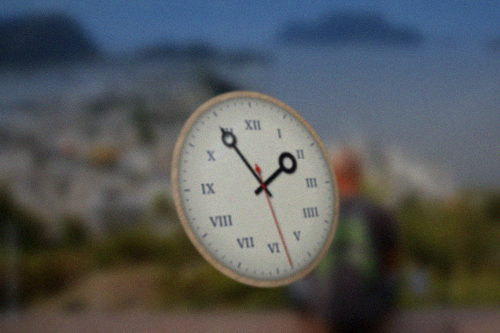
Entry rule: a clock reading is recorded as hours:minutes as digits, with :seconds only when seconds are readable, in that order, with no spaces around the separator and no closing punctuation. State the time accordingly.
1:54:28
